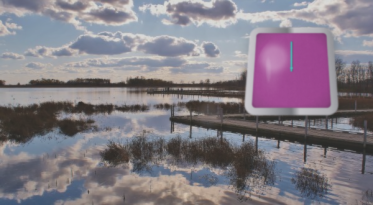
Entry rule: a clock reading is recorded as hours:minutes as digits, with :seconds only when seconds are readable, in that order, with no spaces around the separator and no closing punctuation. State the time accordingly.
12:00
